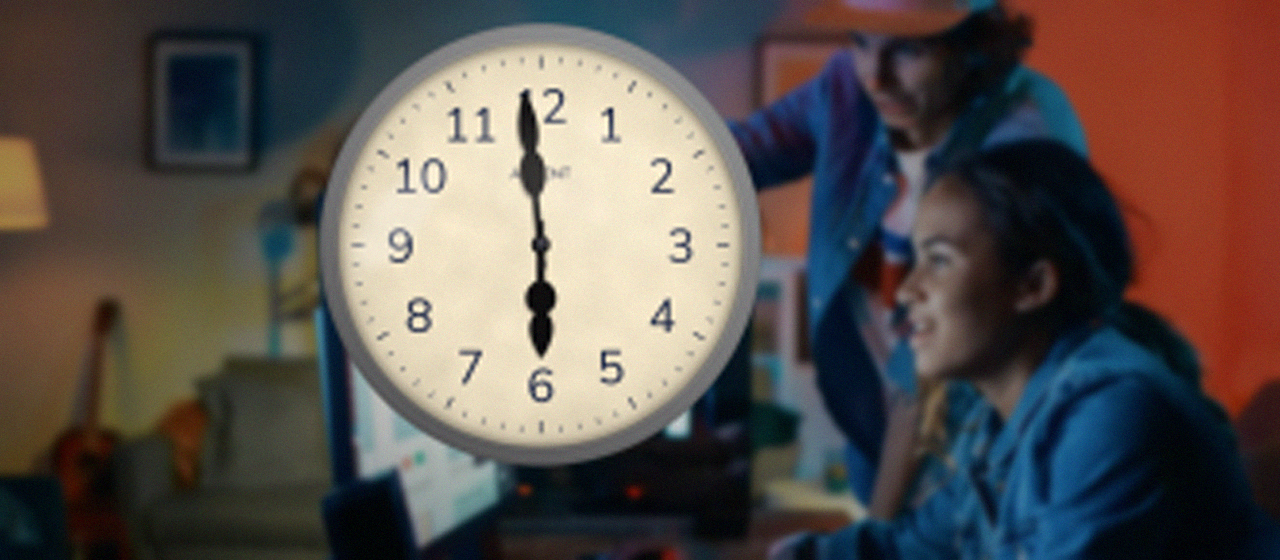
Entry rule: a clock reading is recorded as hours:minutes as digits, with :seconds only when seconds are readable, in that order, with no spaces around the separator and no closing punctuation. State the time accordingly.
5:59
